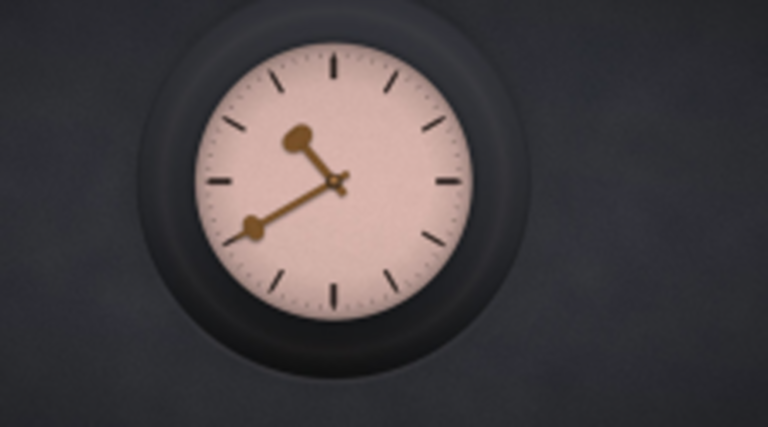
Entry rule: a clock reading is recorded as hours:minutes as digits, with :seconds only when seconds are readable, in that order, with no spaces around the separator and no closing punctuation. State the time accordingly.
10:40
